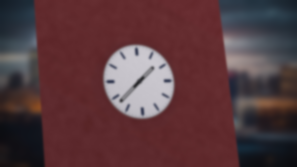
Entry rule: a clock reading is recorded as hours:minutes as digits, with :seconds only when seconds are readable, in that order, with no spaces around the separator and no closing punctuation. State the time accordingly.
1:38
